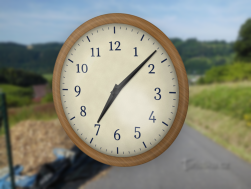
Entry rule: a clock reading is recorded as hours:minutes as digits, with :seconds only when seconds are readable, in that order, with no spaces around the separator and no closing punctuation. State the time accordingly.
7:08
